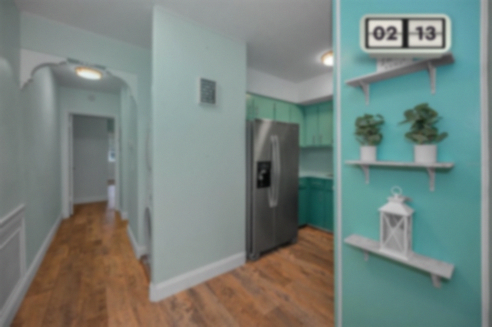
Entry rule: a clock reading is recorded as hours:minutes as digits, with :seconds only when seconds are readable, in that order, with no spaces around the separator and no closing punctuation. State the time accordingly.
2:13
